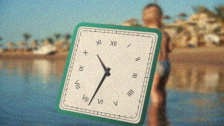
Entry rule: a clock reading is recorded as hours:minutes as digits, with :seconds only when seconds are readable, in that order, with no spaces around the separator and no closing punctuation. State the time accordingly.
10:33
